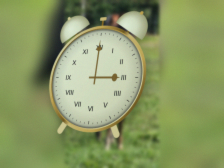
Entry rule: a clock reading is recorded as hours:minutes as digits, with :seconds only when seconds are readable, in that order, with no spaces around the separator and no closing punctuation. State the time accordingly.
3:00
